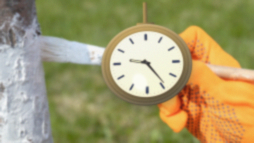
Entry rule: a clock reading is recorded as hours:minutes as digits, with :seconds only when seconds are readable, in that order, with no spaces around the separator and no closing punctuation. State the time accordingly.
9:24
